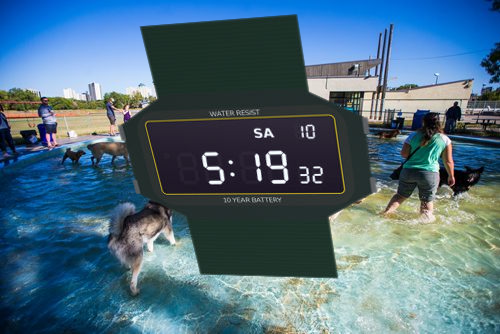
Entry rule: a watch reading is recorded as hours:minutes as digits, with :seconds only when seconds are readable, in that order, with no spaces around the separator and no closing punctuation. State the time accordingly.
5:19:32
